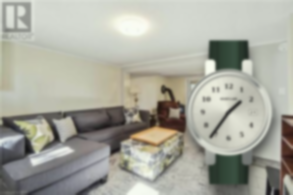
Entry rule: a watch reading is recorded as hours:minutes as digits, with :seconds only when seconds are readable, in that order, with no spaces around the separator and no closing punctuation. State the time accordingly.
1:36
